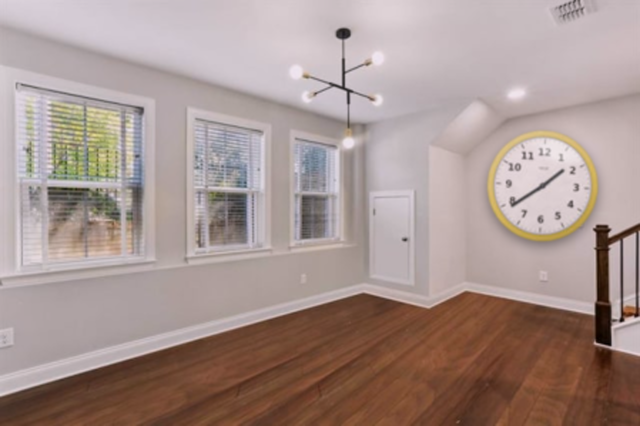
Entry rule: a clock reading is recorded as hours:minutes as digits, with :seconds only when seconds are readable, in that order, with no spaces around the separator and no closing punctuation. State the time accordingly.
1:39
